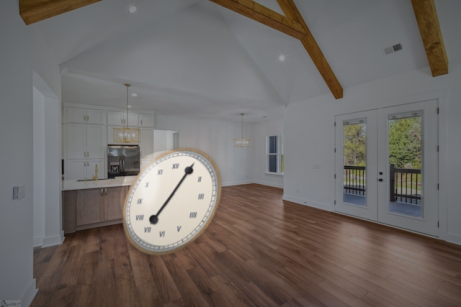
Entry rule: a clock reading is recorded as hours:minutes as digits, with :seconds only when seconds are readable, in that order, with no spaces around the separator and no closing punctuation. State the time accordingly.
7:05
